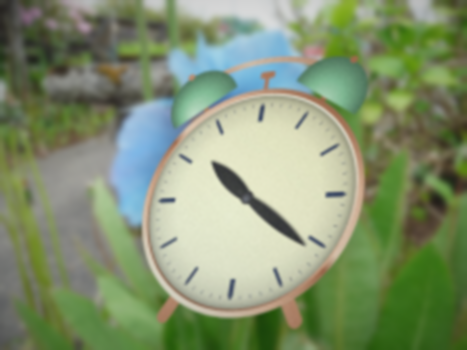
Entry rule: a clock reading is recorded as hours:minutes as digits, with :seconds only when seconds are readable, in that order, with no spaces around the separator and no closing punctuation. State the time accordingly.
10:21
